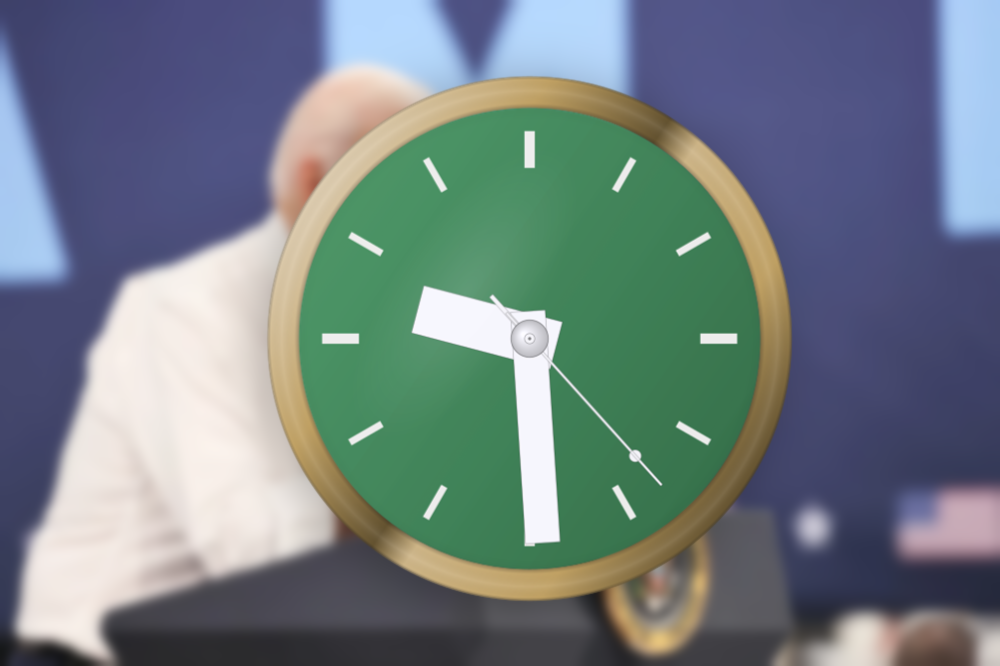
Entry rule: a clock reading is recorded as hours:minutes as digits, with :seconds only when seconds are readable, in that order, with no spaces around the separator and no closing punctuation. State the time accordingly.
9:29:23
